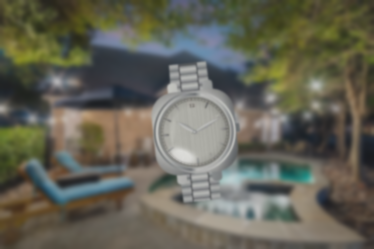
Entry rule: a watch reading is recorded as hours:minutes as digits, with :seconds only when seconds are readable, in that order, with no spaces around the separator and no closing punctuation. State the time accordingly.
10:11
